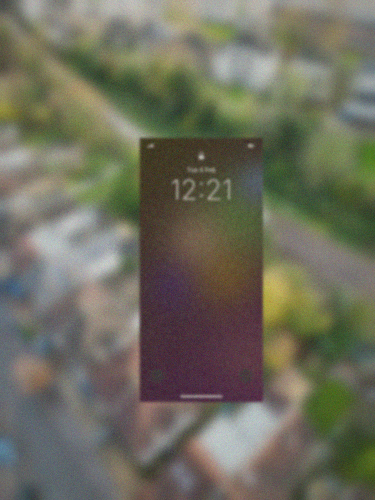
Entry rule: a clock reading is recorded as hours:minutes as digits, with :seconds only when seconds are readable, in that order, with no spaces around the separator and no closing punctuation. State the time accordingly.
12:21
